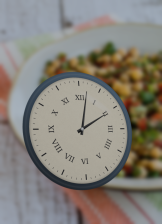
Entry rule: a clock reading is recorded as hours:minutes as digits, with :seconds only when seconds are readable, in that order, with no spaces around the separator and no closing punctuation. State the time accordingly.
2:02
